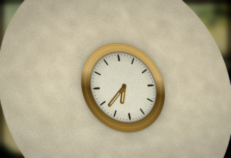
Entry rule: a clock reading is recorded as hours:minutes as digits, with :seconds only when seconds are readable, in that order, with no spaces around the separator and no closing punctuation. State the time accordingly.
6:38
